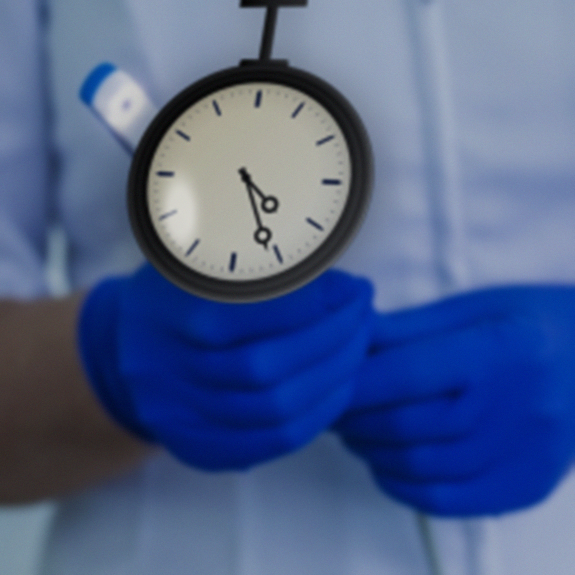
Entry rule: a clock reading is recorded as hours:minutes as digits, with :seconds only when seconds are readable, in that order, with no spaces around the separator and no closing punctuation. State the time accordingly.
4:26
